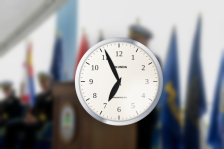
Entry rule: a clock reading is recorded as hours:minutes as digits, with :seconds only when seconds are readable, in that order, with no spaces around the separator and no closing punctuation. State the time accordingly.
6:56
